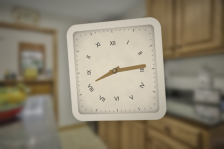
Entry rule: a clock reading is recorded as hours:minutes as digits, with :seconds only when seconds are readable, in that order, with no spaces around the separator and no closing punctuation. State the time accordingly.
8:14
